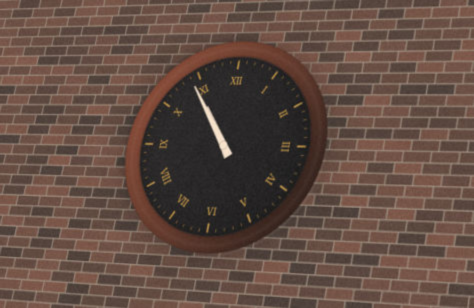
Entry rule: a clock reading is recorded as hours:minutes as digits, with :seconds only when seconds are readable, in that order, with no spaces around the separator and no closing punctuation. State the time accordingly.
10:54
